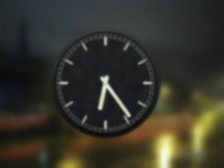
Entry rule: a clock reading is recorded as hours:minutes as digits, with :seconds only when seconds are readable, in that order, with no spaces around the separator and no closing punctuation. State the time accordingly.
6:24
